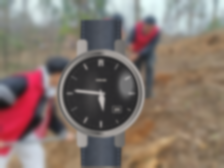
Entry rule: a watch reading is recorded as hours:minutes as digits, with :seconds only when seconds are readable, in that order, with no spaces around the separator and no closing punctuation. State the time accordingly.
5:46
